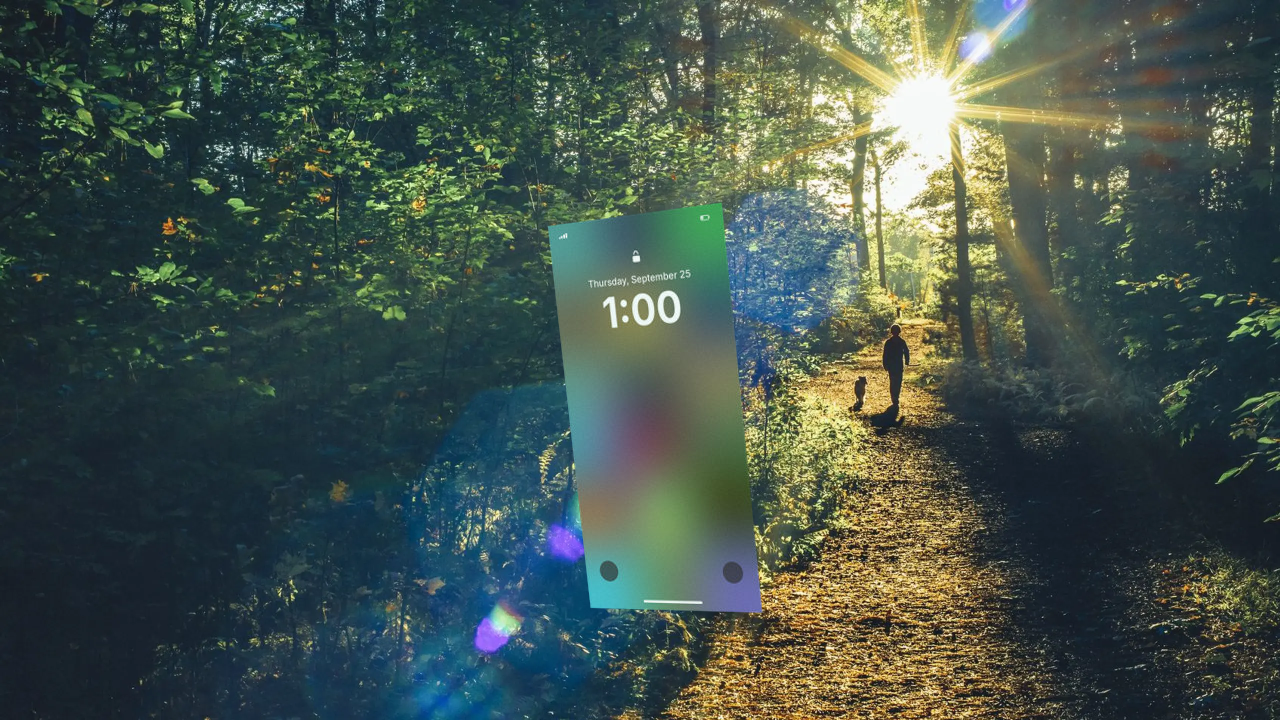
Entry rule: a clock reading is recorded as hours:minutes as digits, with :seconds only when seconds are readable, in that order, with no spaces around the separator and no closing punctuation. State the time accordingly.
1:00
